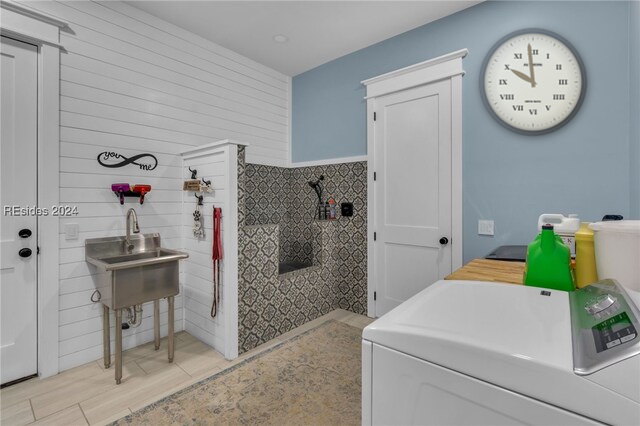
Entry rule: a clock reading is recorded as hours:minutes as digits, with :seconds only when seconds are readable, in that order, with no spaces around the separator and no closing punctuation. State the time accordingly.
9:59
